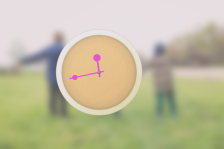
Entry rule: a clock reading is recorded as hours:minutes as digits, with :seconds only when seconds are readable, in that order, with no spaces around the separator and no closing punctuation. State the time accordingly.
11:43
